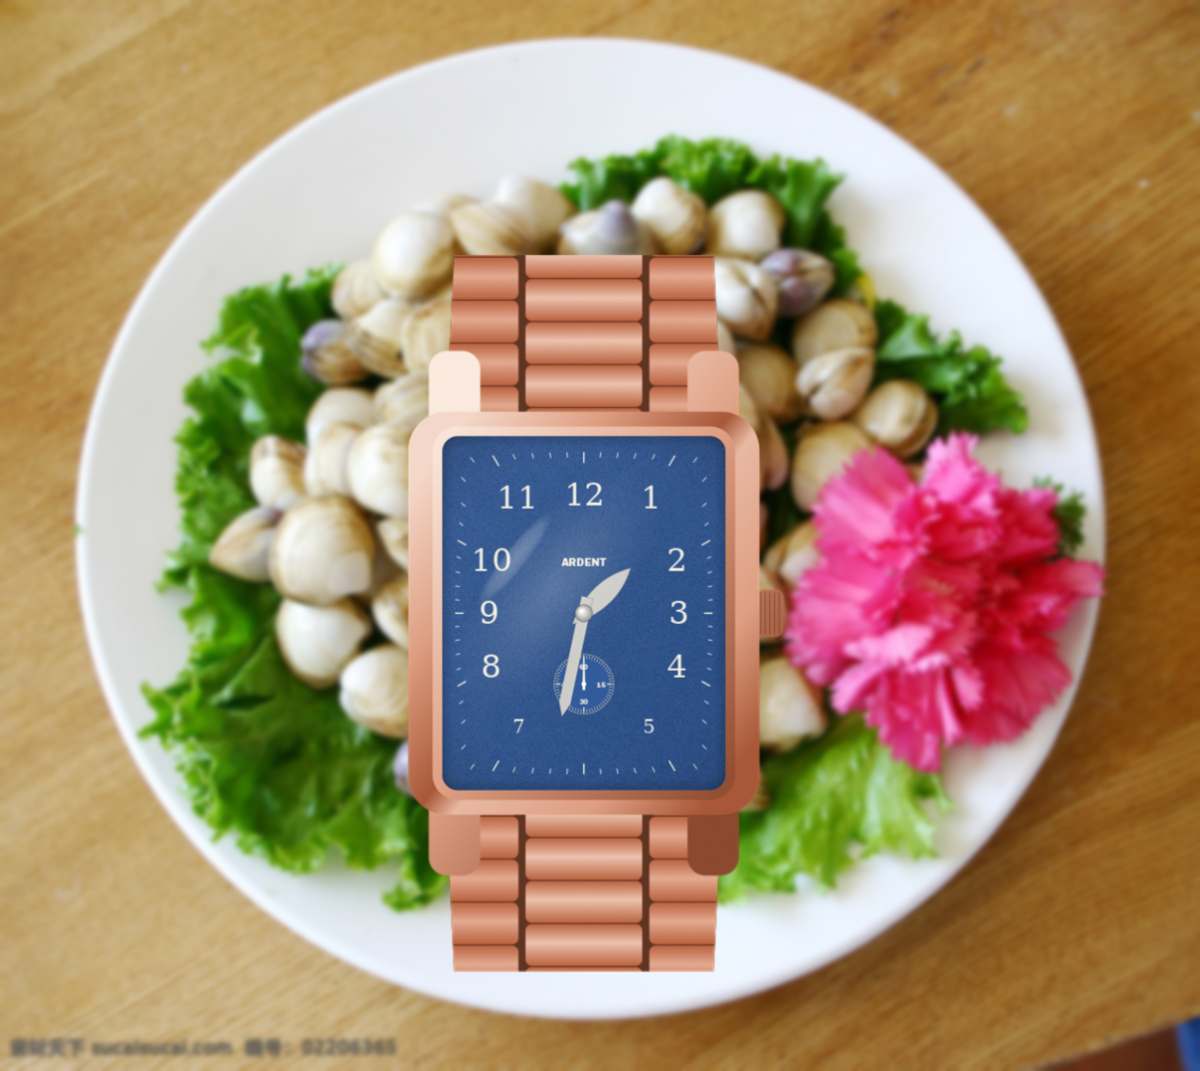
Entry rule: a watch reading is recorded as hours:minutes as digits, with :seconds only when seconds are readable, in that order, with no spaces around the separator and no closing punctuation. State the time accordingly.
1:32
